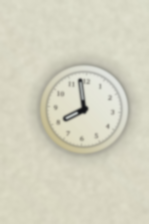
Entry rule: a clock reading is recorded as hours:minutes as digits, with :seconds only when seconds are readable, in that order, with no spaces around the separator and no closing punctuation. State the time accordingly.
7:58
